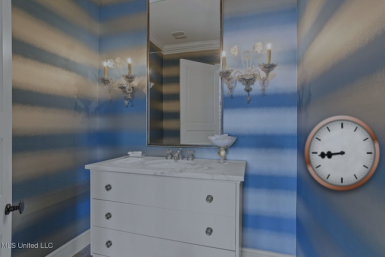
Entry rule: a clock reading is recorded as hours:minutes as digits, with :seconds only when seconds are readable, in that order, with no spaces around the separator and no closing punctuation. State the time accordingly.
8:44
